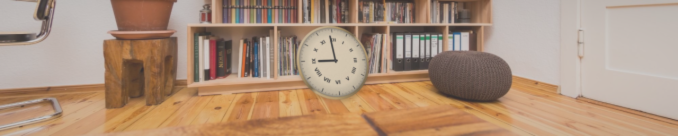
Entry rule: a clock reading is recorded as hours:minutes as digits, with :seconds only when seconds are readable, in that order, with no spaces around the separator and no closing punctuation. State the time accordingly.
8:59
